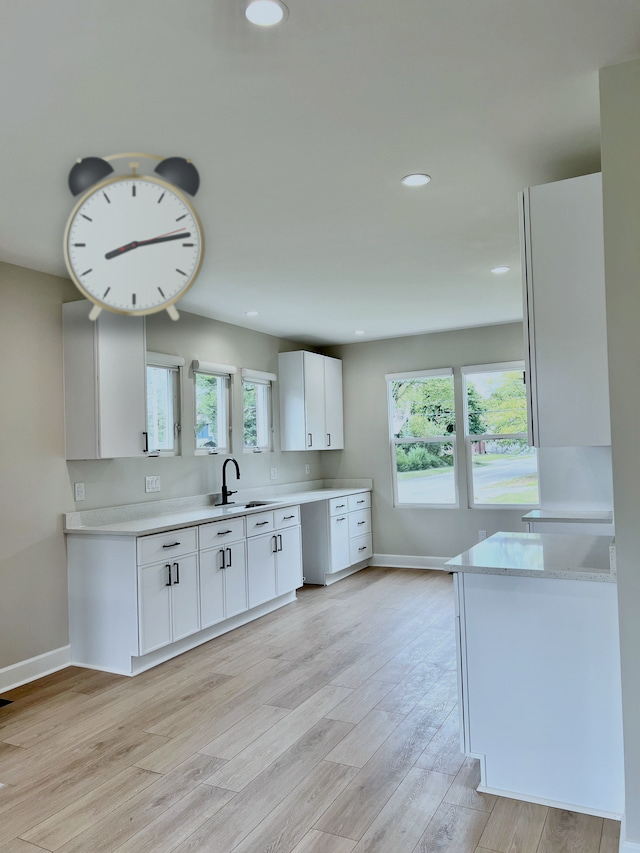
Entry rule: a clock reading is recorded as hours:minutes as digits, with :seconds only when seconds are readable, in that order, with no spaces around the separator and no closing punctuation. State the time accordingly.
8:13:12
